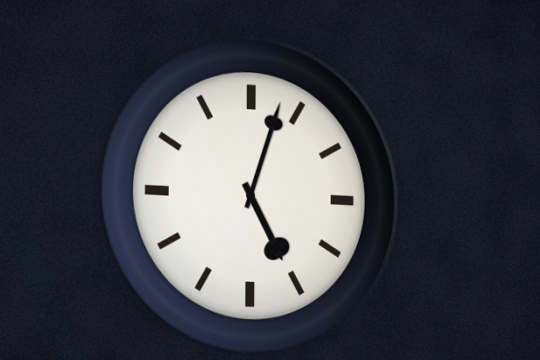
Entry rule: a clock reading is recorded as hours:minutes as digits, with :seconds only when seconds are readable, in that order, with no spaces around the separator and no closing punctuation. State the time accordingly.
5:03
